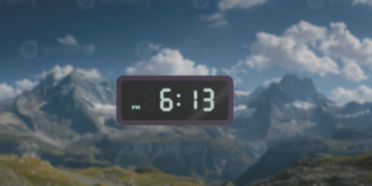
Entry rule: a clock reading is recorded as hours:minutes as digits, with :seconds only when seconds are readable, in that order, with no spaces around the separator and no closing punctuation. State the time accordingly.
6:13
